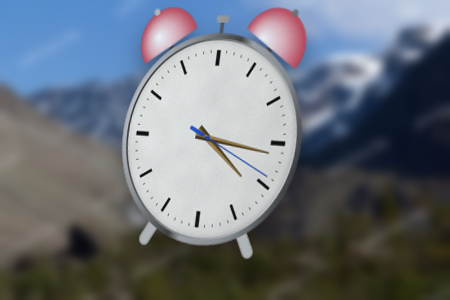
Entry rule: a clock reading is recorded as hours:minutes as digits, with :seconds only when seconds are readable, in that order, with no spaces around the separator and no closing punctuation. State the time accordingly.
4:16:19
